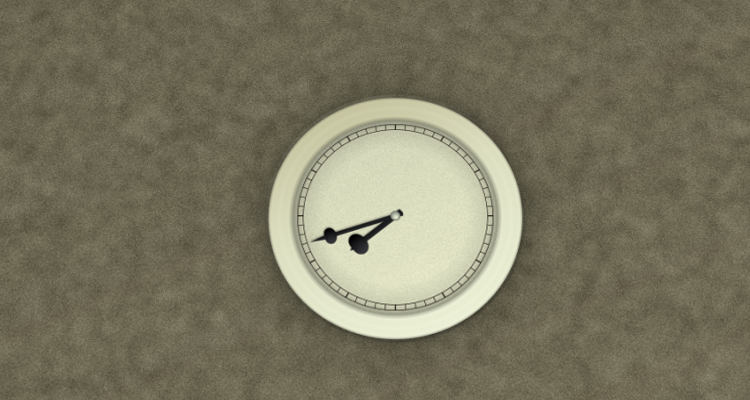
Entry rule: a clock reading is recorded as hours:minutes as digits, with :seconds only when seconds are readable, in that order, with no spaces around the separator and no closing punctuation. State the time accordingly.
7:42
